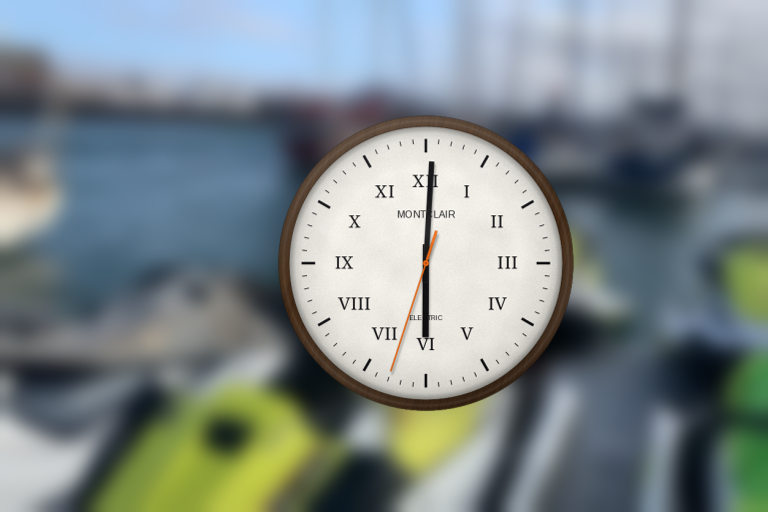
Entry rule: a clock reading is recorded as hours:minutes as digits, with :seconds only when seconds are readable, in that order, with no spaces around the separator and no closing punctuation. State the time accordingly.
6:00:33
